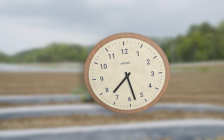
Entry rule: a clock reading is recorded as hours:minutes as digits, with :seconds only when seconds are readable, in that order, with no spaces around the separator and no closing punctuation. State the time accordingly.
7:28
